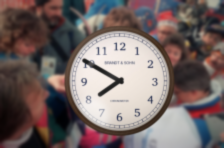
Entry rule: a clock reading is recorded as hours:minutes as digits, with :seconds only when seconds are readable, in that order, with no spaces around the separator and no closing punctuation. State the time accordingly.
7:50
